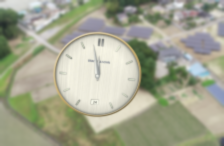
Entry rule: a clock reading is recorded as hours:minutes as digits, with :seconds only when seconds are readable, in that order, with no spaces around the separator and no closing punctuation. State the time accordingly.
11:58
